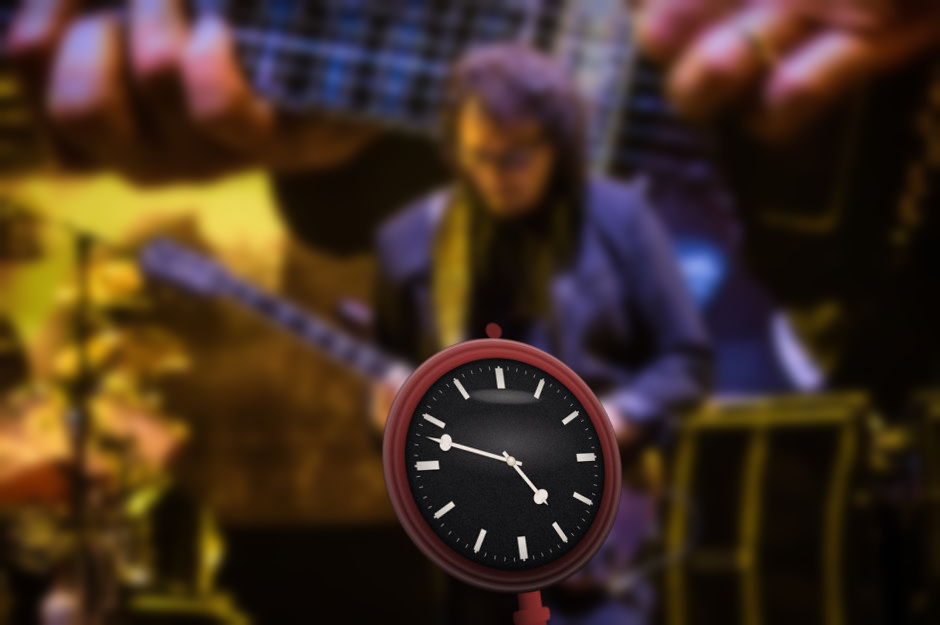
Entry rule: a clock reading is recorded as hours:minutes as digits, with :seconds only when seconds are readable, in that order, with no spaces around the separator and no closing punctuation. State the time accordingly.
4:48
